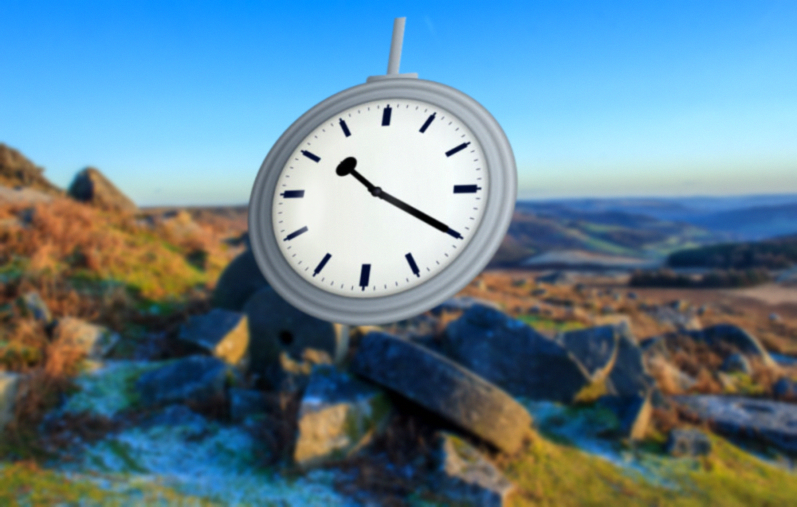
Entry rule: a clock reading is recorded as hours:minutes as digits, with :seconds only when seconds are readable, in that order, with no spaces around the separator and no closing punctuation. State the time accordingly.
10:20
